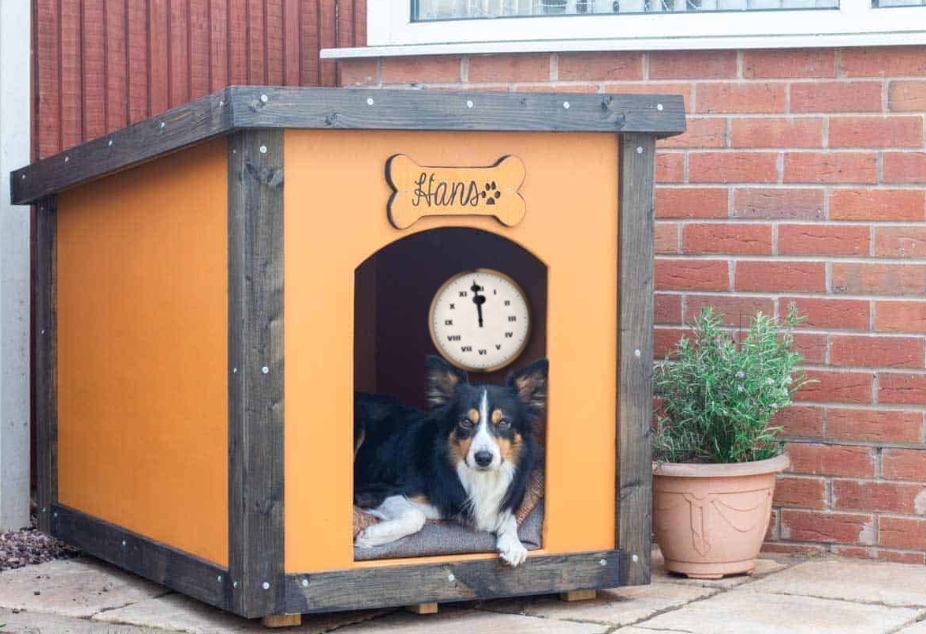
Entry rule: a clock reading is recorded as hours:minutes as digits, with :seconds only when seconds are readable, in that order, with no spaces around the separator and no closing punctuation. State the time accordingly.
11:59
